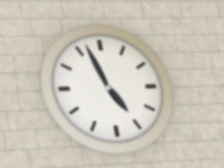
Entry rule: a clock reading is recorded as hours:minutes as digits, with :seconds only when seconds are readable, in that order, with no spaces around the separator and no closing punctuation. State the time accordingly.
4:57
